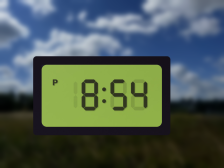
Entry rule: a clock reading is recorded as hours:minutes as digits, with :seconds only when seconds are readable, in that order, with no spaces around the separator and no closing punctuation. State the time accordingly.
8:54
